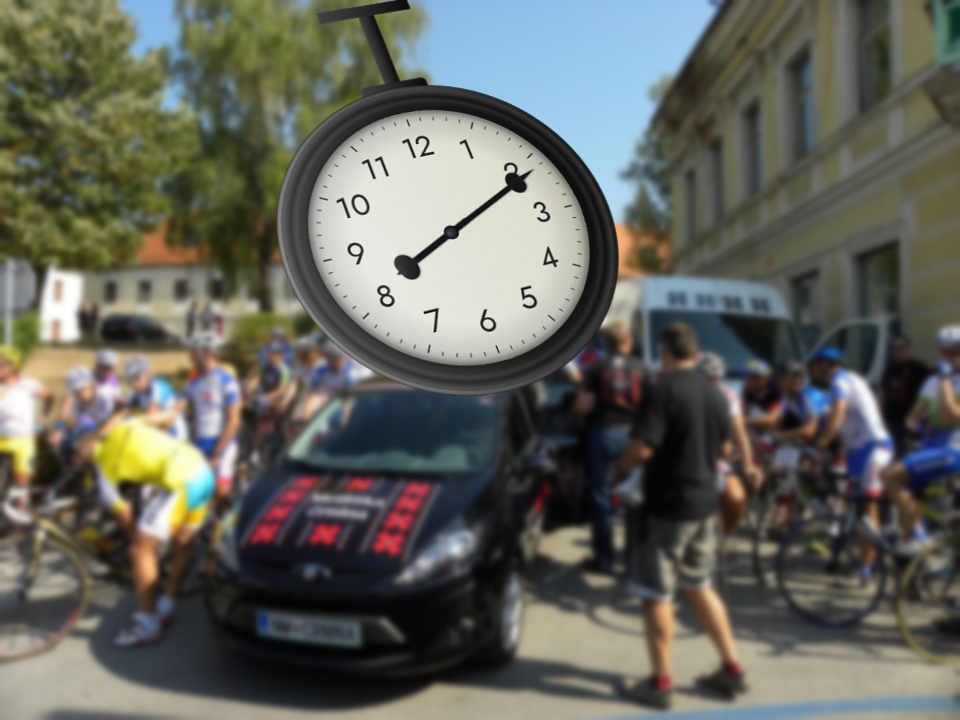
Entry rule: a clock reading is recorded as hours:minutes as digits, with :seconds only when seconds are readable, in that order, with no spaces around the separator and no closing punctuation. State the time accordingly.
8:11
